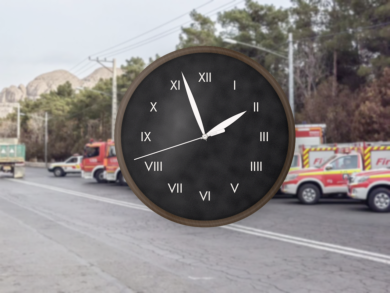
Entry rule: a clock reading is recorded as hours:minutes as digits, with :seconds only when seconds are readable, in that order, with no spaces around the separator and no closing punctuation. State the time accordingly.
1:56:42
